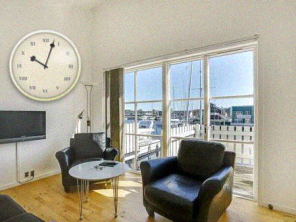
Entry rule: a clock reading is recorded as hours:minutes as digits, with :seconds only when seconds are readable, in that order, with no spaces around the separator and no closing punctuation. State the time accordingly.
10:03
